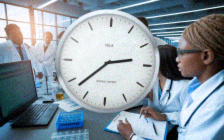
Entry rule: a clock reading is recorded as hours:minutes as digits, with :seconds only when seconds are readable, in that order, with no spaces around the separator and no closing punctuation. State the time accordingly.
2:38
